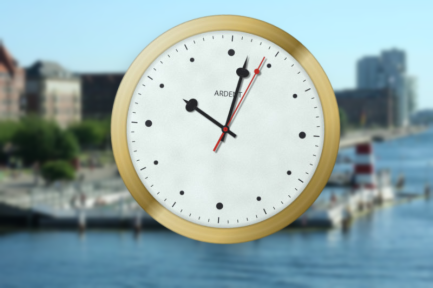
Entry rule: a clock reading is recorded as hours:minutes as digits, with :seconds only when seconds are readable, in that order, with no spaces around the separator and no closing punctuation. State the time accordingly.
10:02:04
